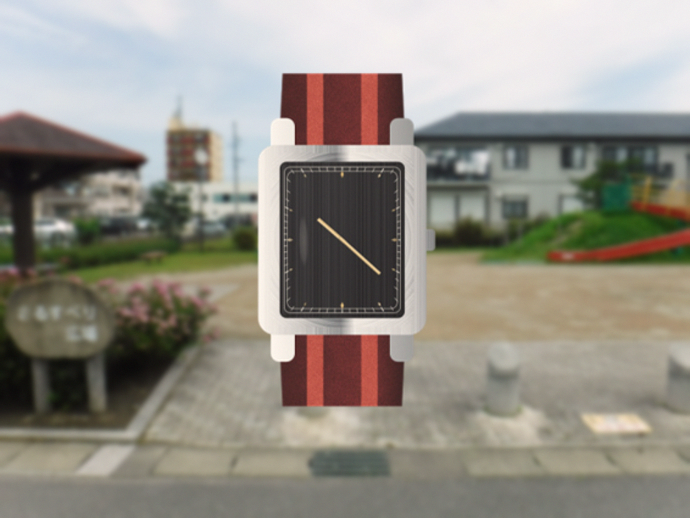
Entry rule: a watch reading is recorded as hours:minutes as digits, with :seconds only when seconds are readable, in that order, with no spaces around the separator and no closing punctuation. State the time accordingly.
10:22
